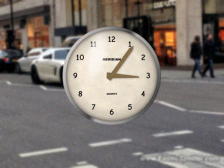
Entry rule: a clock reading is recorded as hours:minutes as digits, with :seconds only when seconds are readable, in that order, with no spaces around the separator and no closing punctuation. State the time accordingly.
3:06
